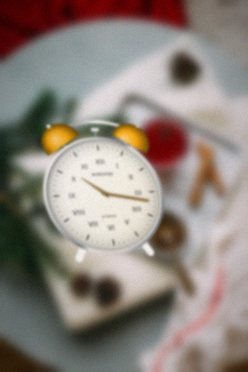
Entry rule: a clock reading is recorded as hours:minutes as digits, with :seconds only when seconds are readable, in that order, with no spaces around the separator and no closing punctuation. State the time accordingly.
10:17
